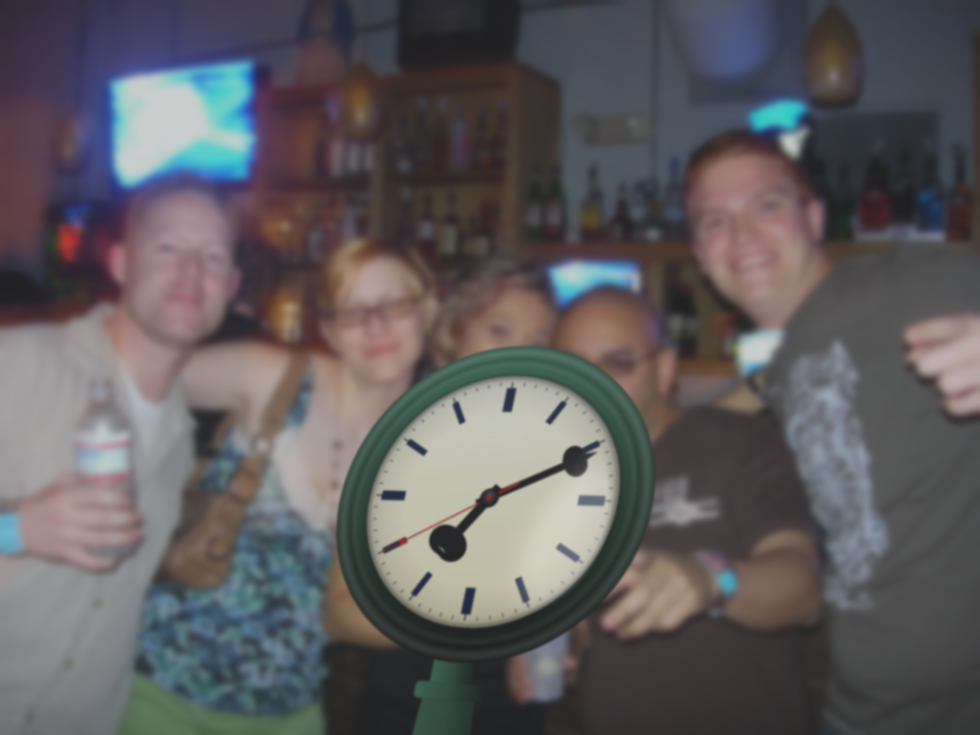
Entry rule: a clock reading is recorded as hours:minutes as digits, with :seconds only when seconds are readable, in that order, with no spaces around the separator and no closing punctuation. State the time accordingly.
7:10:40
